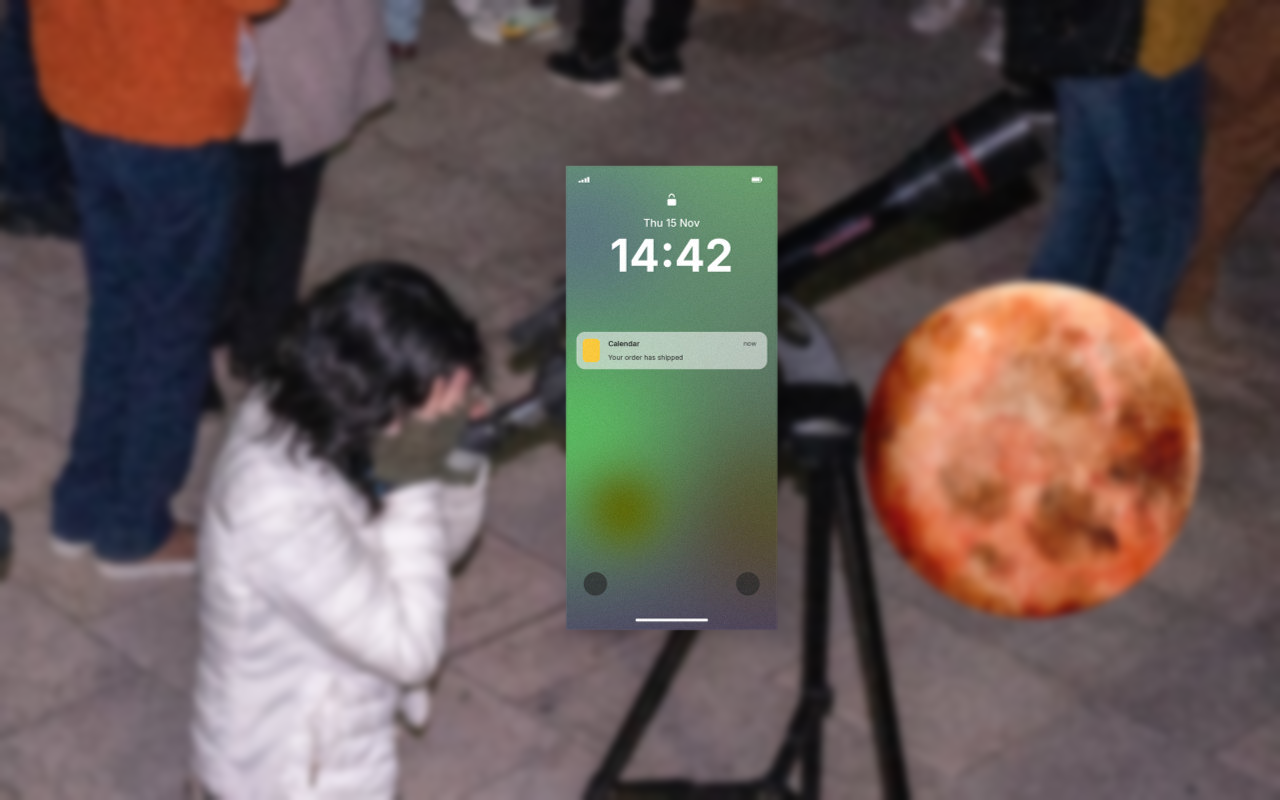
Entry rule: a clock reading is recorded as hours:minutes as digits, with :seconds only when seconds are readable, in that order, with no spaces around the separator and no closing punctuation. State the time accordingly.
14:42
